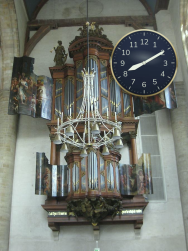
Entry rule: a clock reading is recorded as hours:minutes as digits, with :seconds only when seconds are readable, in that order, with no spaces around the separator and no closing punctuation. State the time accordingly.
8:10
